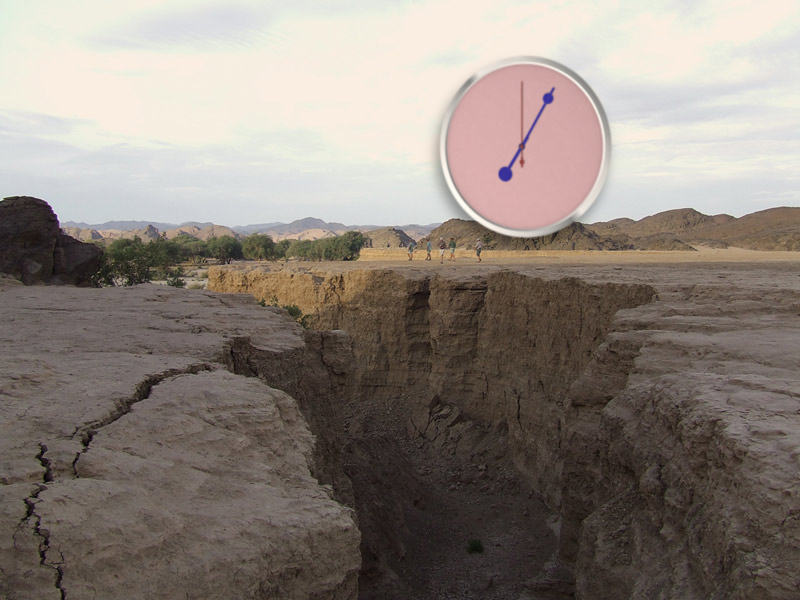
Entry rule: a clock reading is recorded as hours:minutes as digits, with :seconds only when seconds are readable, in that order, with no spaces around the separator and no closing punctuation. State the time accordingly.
7:05:00
